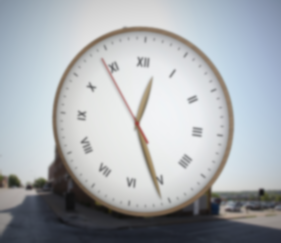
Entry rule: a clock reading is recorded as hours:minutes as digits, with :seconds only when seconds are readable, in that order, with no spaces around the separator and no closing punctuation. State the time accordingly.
12:25:54
